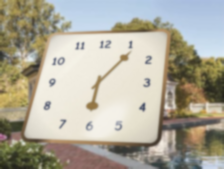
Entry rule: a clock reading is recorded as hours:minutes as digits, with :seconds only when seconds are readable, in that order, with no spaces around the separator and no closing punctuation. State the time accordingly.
6:06
